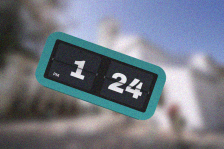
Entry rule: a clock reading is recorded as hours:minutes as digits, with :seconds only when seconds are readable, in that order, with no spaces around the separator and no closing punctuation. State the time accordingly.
1:24
